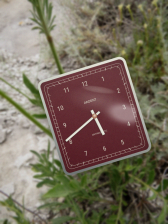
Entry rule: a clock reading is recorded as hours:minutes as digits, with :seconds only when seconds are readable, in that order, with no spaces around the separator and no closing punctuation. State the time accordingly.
5:41
